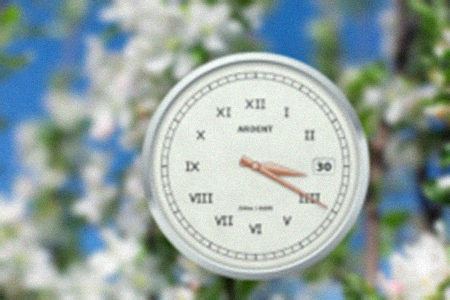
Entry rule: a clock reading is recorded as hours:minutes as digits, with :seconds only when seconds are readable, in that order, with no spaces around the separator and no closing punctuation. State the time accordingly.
3:20
